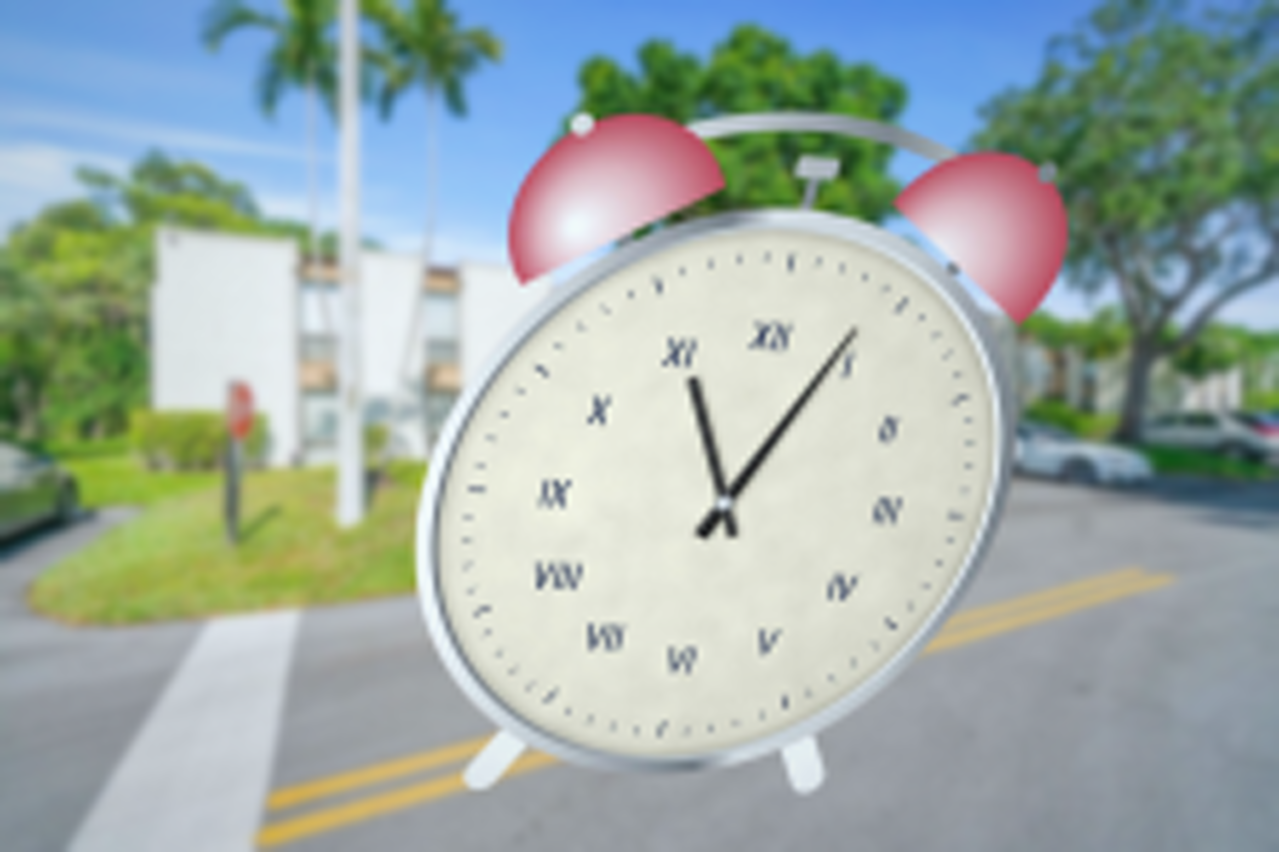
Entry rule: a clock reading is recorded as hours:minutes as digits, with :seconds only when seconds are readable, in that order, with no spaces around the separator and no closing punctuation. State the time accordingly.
11:04
